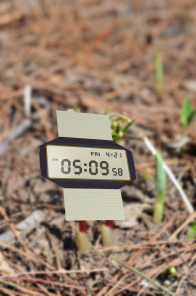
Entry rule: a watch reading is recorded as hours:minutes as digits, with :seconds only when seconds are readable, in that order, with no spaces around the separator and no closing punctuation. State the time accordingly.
5:09:58
